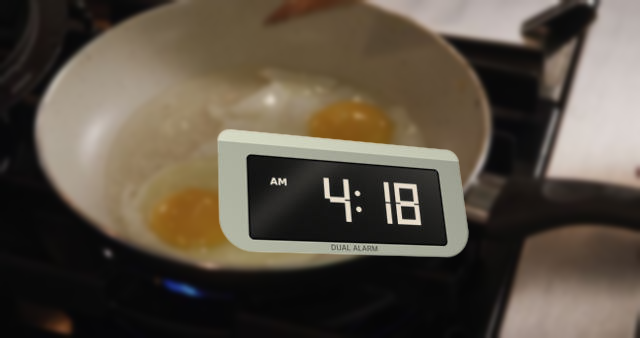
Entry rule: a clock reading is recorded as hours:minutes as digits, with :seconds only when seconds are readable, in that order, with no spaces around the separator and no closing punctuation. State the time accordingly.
4:18
